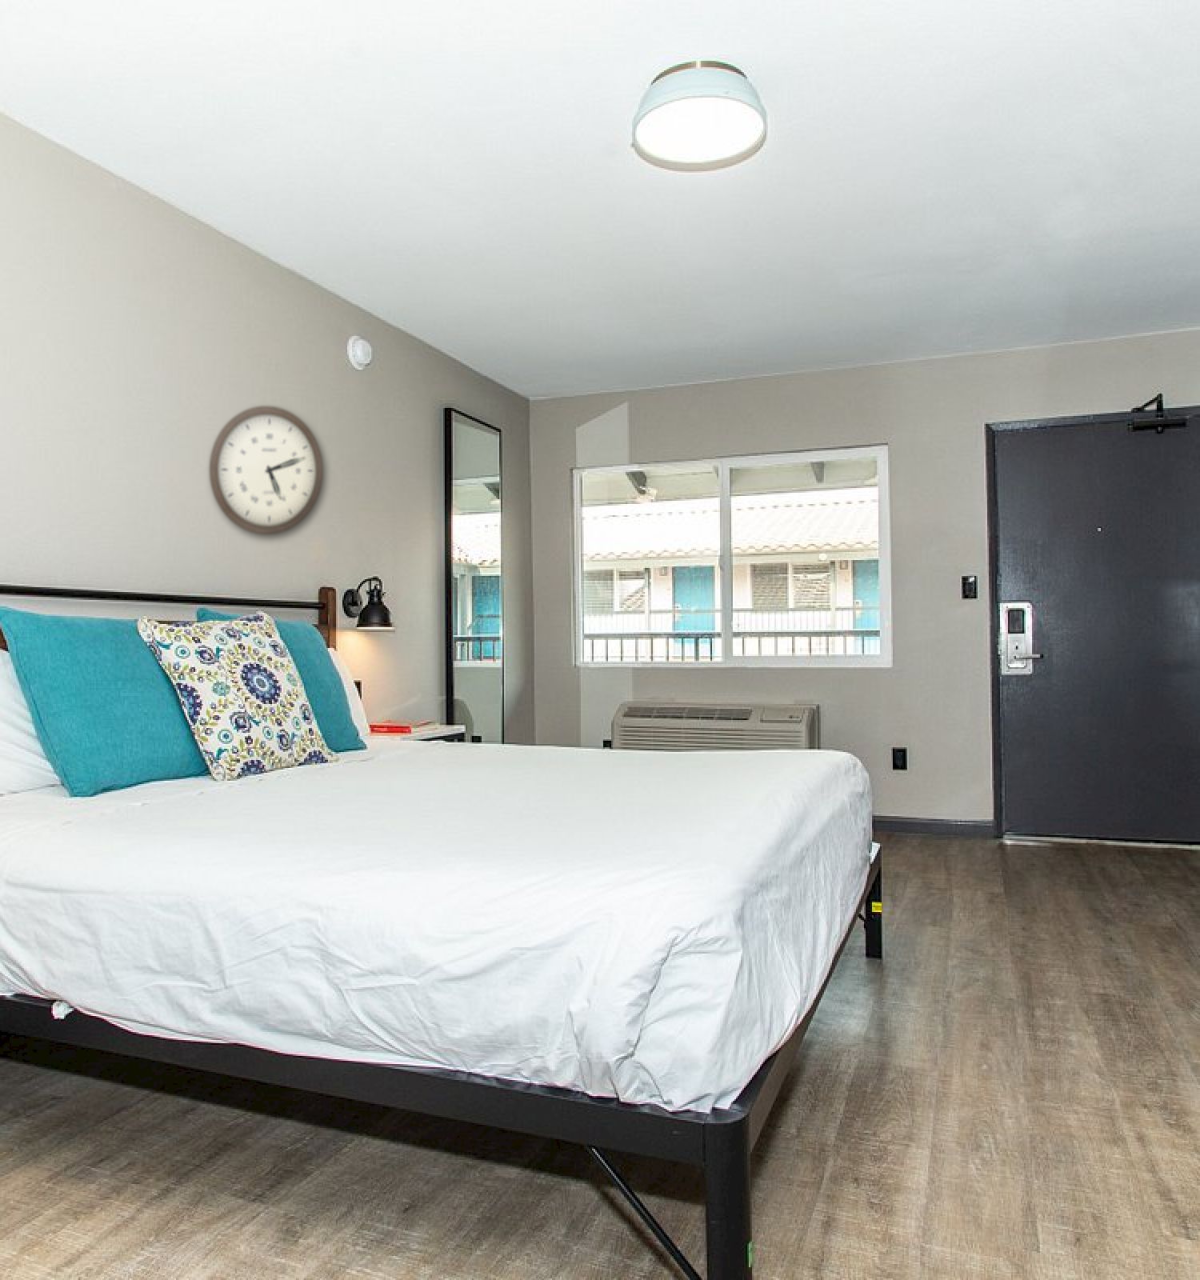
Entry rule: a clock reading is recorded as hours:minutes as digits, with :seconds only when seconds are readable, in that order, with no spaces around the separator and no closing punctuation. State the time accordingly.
5:12
